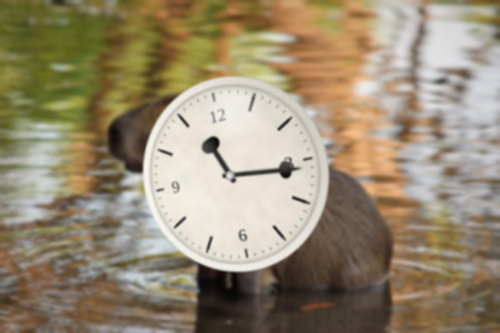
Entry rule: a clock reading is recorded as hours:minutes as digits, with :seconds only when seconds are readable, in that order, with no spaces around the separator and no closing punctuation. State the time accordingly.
11:16
